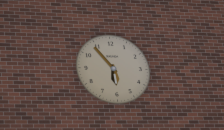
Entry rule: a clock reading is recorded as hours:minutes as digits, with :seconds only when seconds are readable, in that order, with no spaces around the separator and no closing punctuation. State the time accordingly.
5:54
